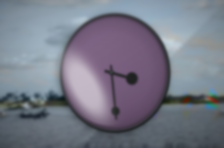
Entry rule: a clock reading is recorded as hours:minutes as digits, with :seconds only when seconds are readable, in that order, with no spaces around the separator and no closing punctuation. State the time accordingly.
3:29
